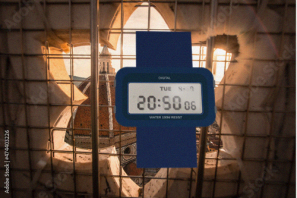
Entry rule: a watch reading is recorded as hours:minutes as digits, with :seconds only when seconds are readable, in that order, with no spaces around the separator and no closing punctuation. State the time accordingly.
20:50:06
